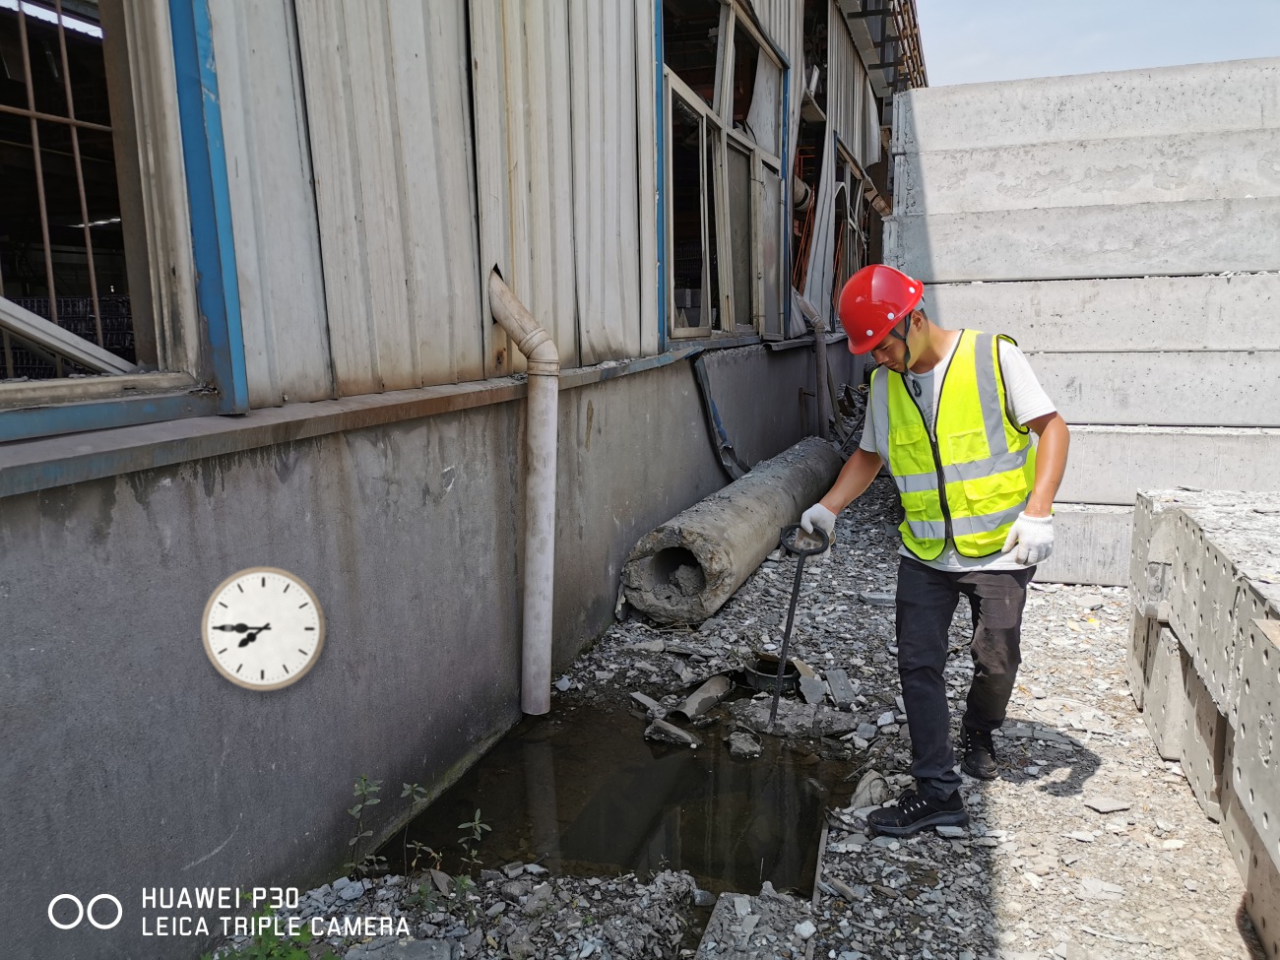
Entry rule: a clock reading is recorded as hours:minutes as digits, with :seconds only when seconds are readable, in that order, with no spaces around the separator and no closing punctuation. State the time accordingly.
7:45
